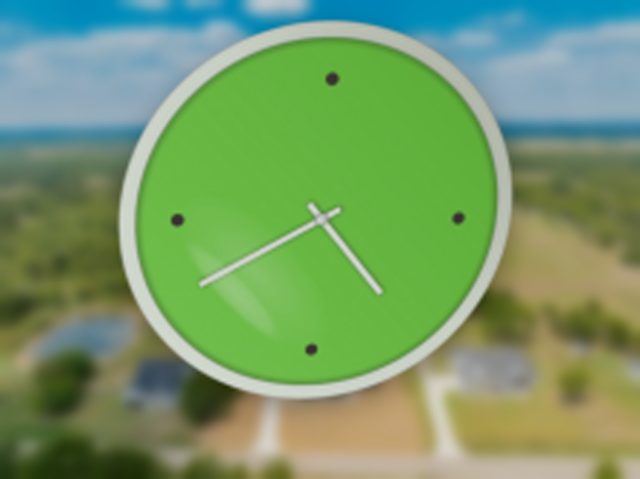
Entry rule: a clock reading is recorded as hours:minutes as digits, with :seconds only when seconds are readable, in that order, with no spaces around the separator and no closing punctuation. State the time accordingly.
4:40
